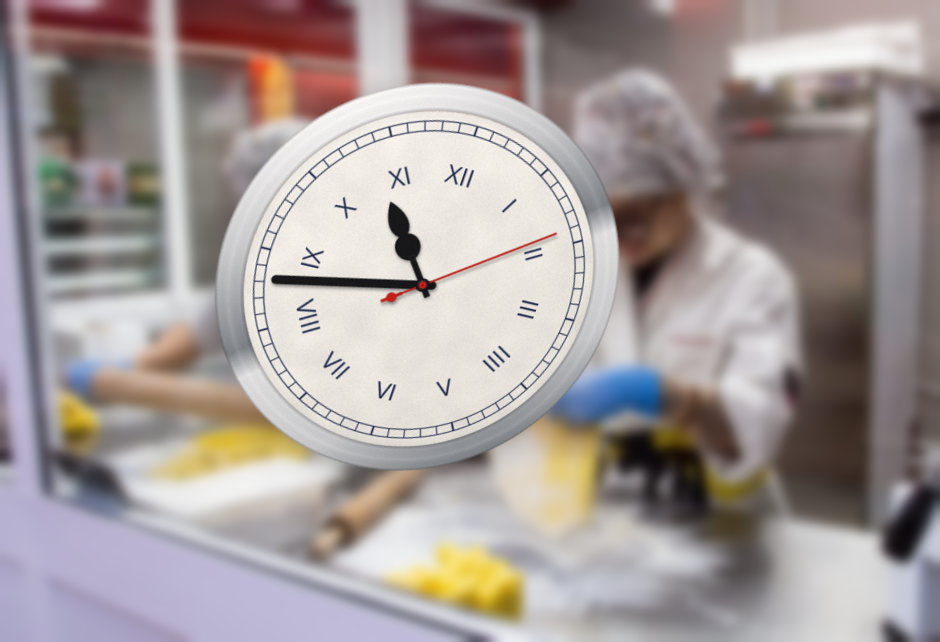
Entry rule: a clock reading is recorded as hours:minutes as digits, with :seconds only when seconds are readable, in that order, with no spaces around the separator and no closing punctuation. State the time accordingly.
10:43:09
